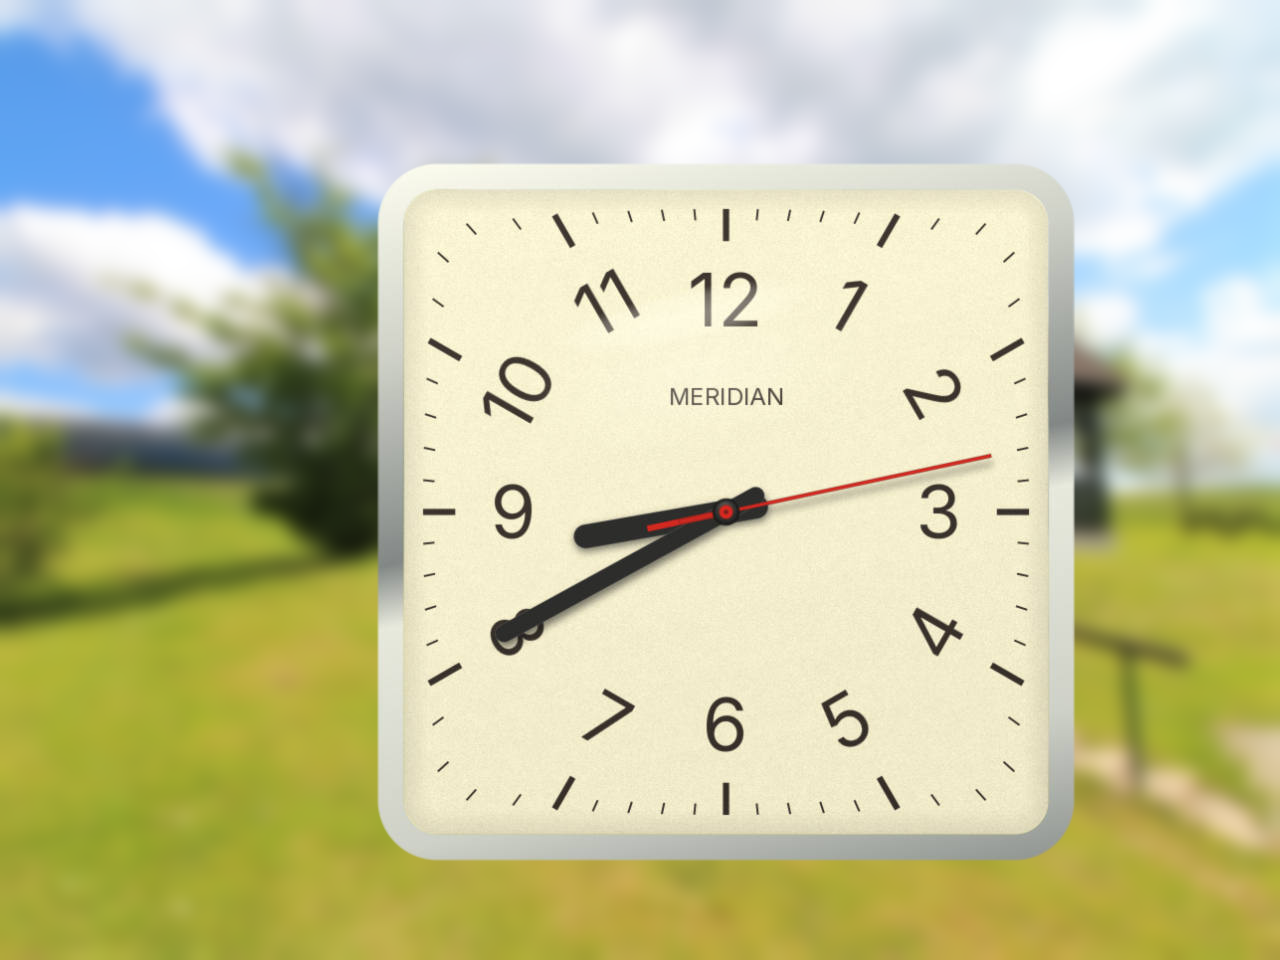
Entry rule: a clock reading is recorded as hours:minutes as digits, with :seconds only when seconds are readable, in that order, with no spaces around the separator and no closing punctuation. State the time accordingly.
8:40:13
